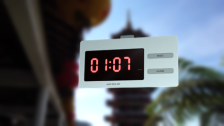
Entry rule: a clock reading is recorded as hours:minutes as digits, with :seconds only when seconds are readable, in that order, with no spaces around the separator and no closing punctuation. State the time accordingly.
1:07
